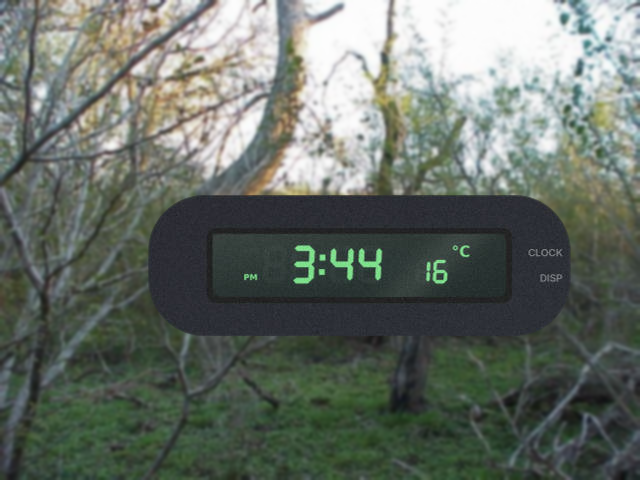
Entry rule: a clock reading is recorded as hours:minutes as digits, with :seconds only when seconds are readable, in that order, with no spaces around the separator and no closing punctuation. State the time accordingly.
3:44
